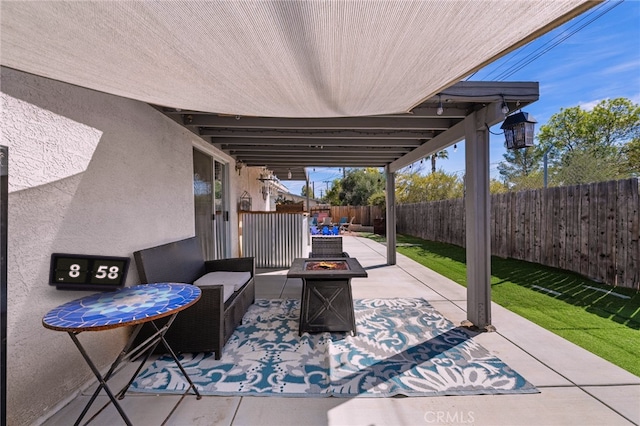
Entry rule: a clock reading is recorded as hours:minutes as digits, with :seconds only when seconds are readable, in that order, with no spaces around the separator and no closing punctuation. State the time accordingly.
8:58
